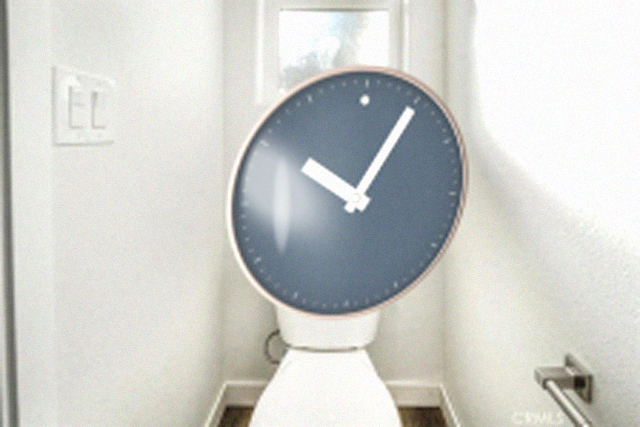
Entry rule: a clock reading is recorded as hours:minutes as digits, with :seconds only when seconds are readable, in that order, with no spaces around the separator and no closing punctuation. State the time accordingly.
10:05
